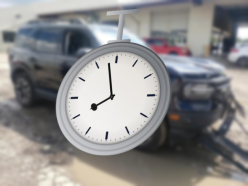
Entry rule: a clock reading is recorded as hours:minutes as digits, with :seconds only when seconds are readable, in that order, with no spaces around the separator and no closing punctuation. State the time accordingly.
7:58
